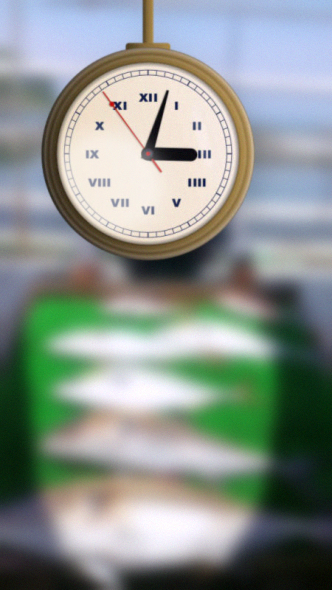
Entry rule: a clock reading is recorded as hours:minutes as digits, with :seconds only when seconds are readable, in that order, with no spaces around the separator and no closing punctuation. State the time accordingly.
3:02:54
